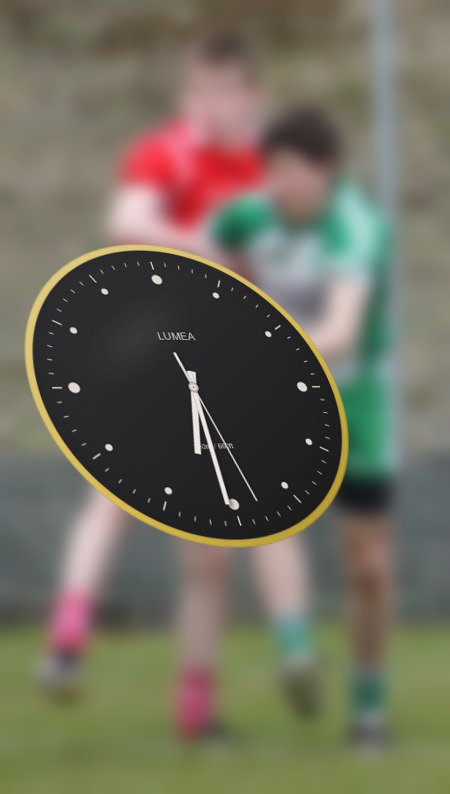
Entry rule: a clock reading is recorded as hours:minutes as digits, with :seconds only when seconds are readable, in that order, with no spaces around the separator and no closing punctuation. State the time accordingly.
6:30:28
